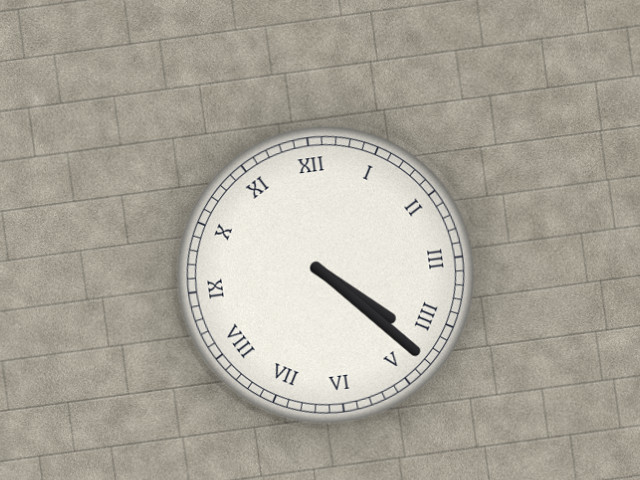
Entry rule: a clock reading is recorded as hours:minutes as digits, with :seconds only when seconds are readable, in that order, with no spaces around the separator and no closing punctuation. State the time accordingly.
4:23
